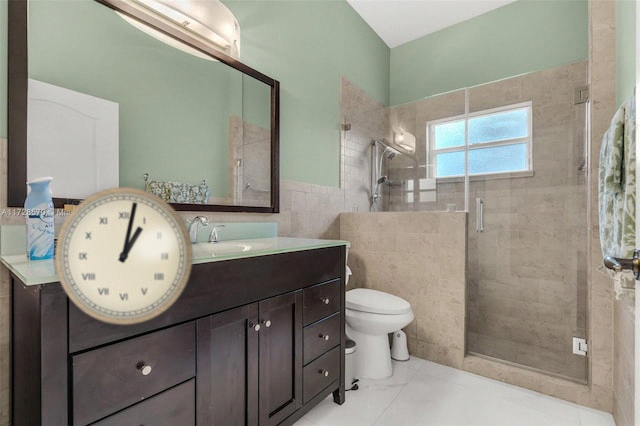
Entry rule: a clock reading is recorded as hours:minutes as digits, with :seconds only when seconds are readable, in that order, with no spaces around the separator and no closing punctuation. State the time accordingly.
1:02
